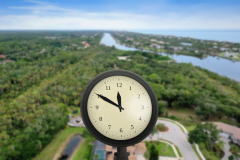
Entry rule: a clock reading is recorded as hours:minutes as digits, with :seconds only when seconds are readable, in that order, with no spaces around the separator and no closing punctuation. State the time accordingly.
11:50
